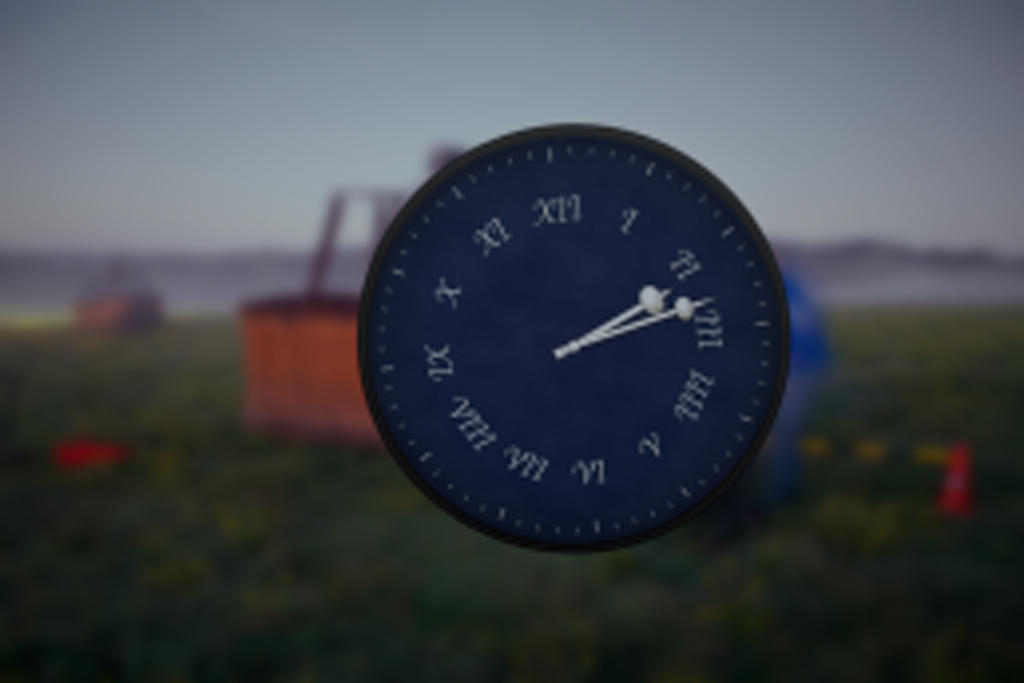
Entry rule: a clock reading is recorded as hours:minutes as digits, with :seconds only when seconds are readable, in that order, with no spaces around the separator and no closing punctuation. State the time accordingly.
2:13
